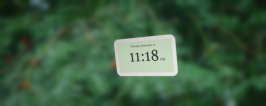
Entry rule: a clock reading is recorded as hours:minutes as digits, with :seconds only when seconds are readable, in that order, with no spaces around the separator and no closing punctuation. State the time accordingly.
11:18
